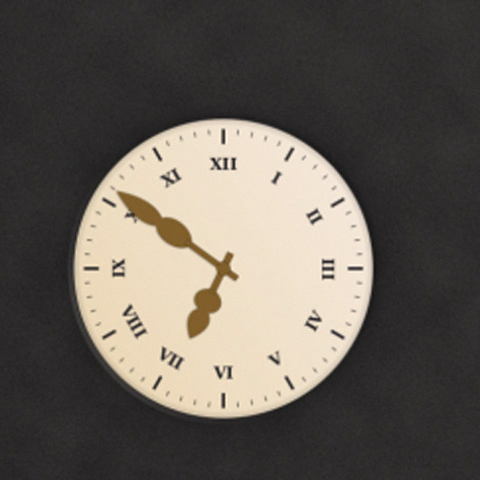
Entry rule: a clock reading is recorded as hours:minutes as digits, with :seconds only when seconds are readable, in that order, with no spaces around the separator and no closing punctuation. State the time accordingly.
6:51
